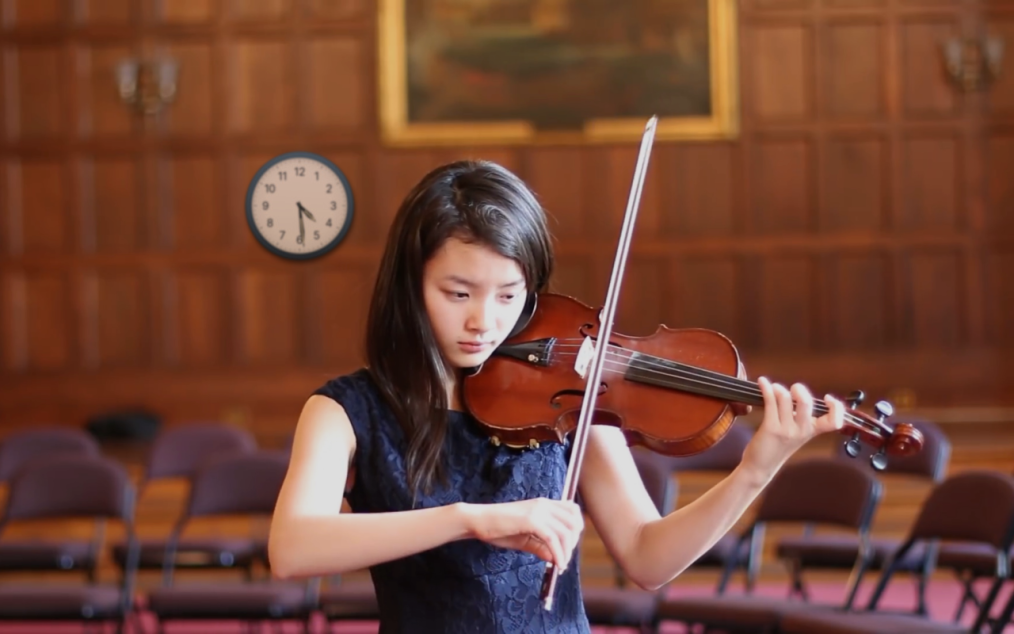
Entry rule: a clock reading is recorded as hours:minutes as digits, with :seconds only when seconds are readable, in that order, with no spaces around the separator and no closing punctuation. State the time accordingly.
4:29
